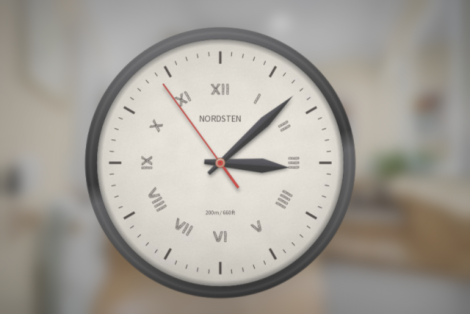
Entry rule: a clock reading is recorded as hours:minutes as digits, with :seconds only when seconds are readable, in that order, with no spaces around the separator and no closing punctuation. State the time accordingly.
3:07:54
